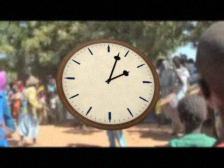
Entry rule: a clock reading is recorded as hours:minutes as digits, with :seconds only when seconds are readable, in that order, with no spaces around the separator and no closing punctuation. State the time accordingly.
2:03
